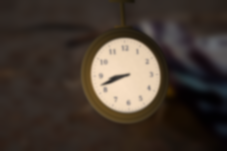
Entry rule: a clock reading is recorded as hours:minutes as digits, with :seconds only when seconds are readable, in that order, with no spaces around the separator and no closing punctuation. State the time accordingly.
8:42
